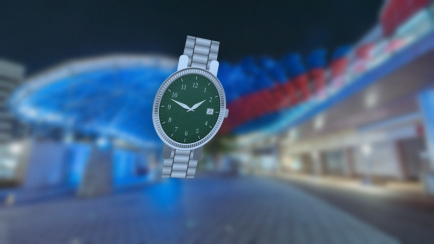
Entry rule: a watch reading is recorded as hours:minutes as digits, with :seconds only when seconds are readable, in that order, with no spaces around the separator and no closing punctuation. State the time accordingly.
1:48
